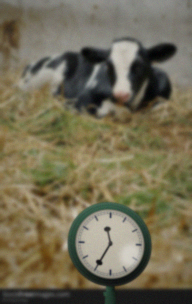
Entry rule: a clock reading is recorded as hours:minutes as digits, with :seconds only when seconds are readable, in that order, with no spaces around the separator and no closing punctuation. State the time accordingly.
11:35
